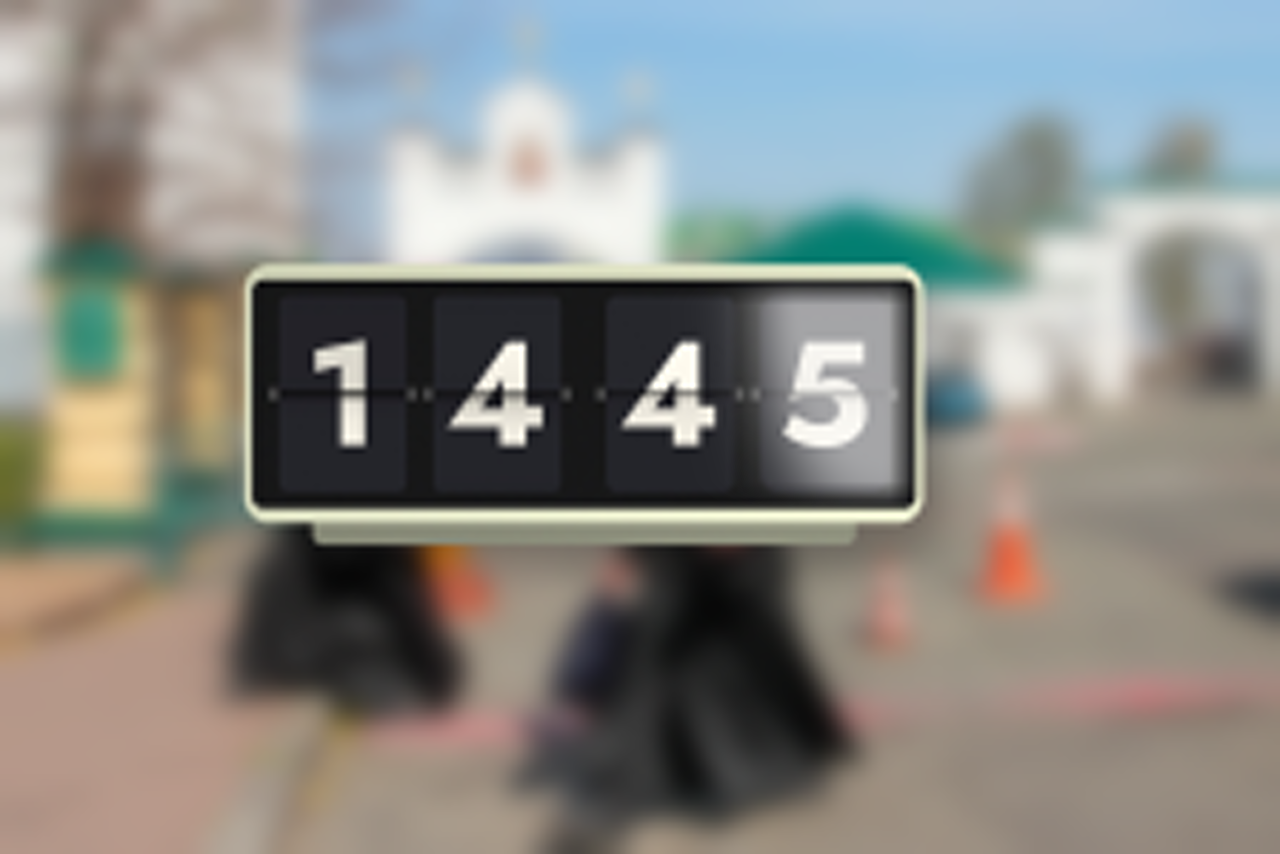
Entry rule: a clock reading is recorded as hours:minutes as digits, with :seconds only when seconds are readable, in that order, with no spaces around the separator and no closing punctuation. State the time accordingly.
14:45
